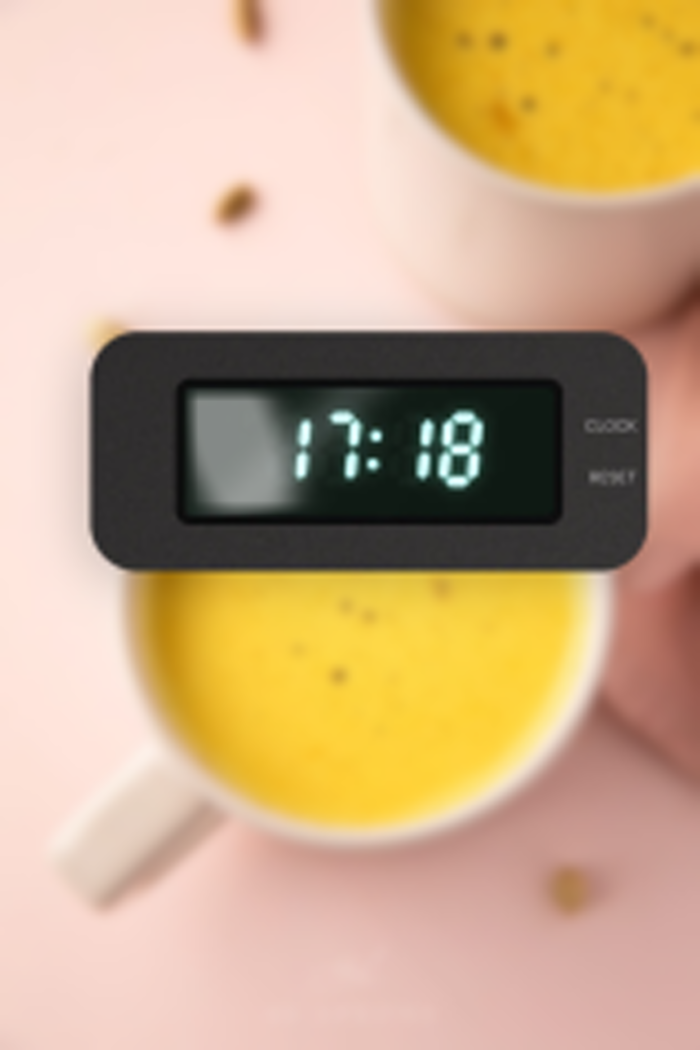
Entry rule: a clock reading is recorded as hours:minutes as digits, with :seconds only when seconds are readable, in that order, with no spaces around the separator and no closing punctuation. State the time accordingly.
17:18
